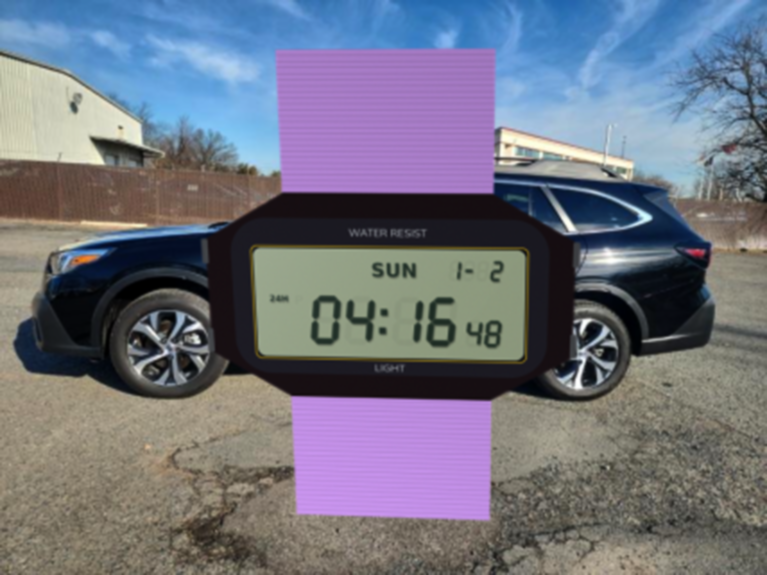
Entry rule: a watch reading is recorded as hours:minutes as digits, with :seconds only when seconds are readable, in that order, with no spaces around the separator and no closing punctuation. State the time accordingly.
4:16:48
